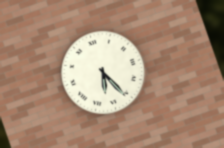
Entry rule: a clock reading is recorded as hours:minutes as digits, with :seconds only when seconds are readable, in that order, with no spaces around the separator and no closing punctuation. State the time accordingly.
6:26
